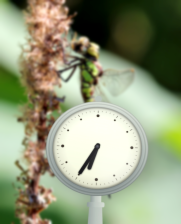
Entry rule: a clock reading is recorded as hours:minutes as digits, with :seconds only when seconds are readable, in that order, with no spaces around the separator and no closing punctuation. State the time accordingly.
6:35
